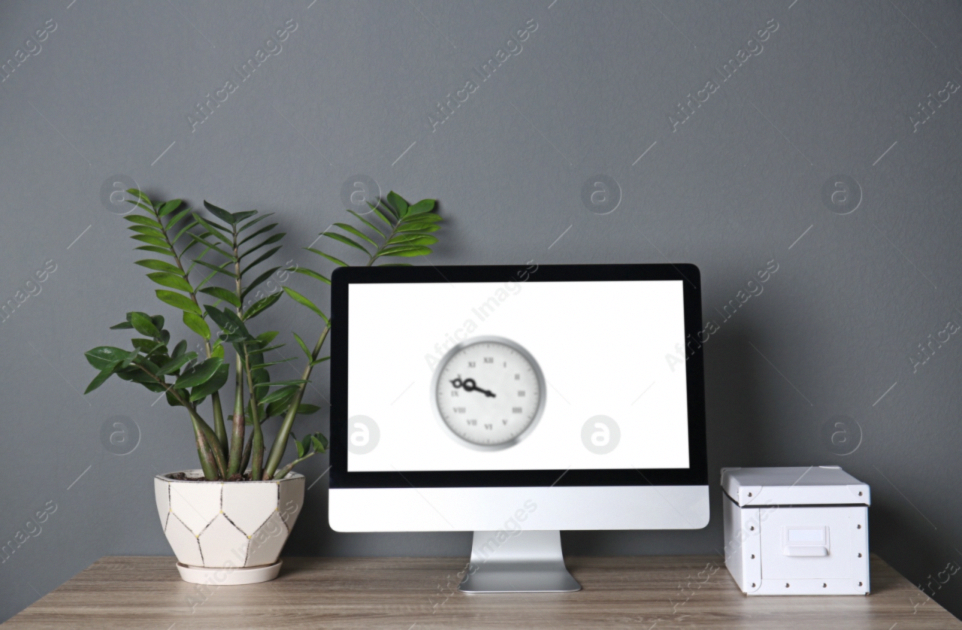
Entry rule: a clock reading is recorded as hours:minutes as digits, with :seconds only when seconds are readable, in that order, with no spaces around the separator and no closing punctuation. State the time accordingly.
9:48
